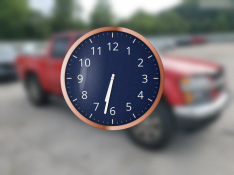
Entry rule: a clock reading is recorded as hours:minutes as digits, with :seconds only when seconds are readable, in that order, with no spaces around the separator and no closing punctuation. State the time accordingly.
6:32
